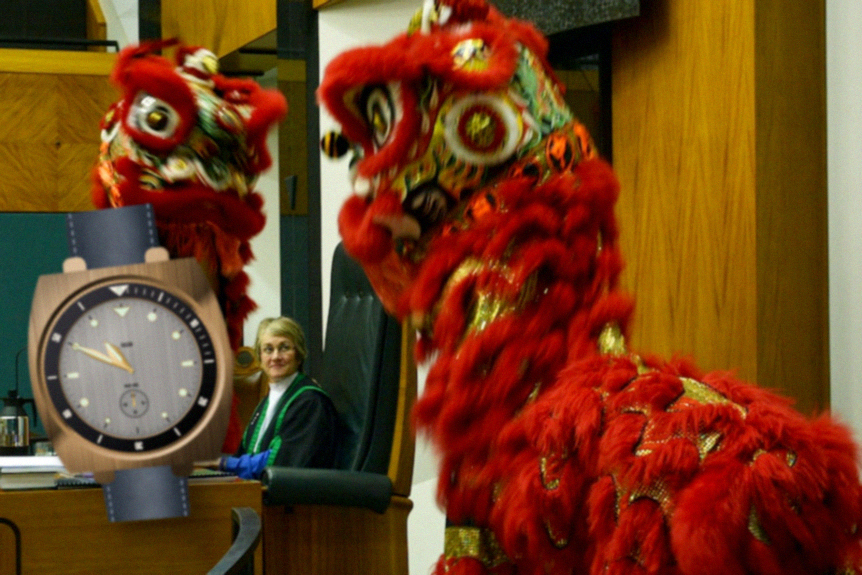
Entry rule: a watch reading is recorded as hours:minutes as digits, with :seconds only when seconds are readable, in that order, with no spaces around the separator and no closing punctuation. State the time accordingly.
10:50
